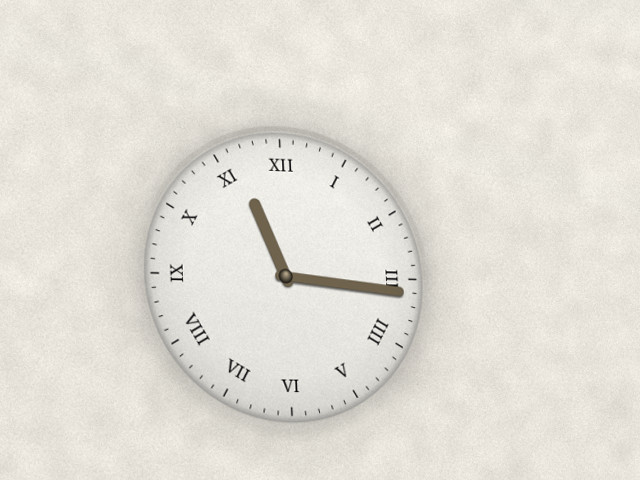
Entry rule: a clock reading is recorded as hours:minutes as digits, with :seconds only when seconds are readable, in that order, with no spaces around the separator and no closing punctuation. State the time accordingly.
11:16
